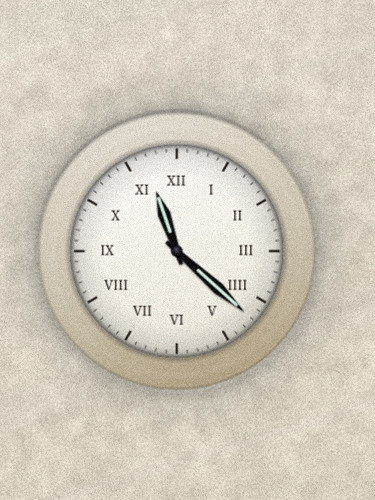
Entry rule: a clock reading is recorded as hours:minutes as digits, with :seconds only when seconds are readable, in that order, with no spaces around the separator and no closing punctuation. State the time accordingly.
11:22
